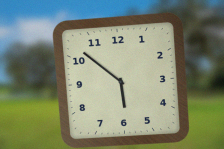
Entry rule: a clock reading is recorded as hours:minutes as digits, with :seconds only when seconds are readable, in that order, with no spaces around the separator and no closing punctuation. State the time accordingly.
5:52
